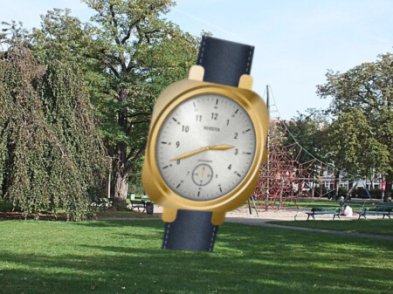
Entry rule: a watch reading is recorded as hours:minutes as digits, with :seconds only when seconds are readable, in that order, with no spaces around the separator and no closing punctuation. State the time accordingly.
2:41
